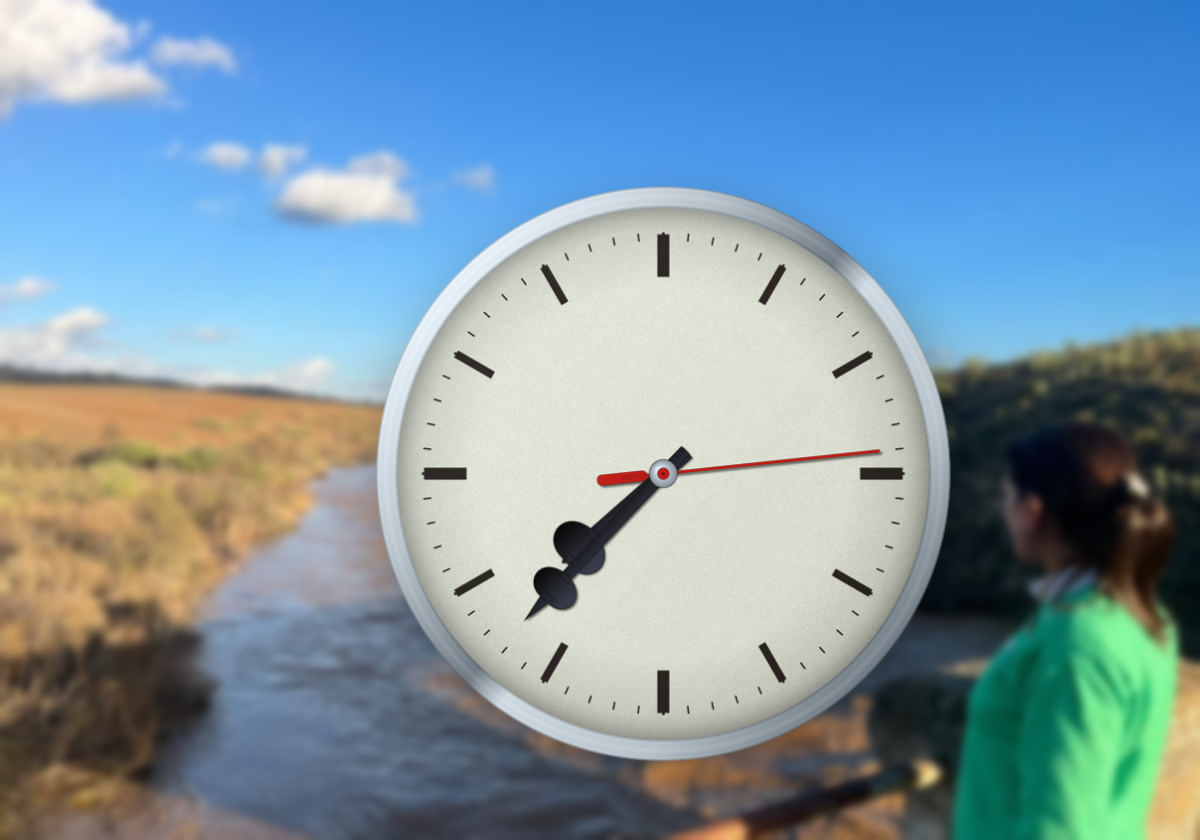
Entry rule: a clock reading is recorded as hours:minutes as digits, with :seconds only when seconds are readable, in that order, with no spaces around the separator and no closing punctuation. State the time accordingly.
7:37:14
